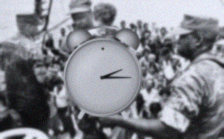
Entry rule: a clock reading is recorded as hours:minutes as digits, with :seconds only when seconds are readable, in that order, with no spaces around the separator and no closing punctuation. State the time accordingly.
2:15
